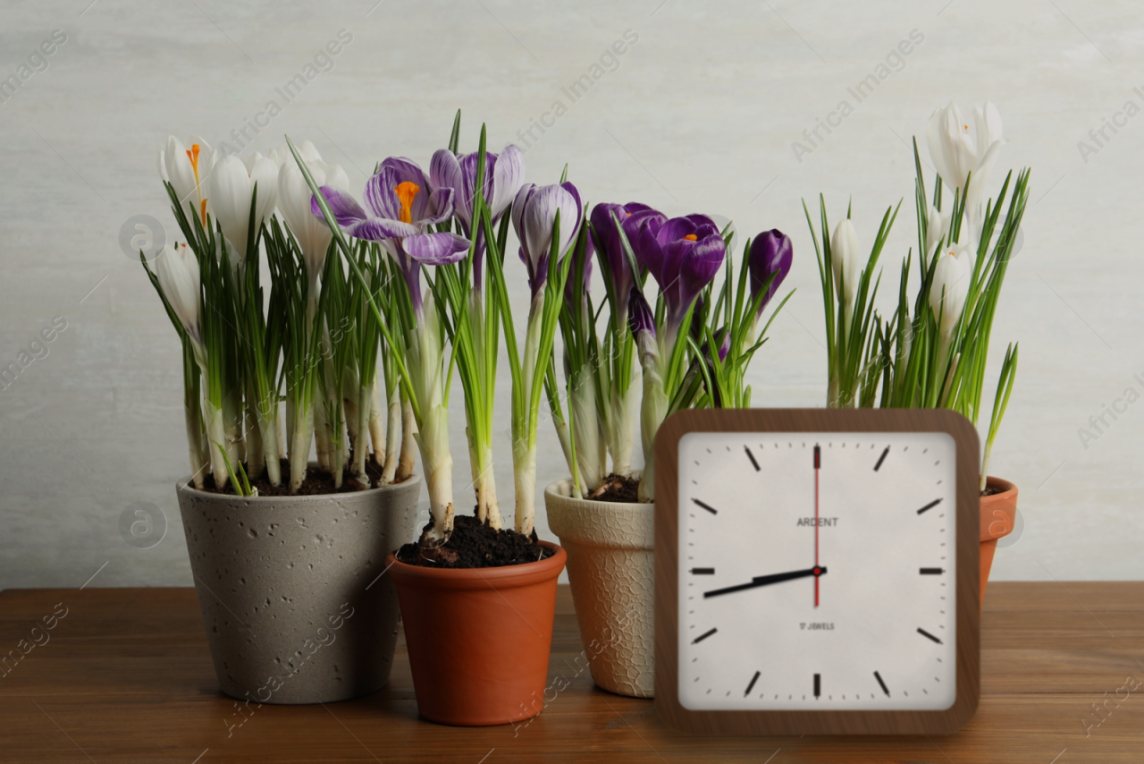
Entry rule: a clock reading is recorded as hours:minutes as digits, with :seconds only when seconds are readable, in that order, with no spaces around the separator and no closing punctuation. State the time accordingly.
8:43:00
